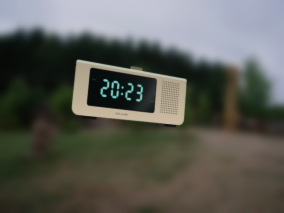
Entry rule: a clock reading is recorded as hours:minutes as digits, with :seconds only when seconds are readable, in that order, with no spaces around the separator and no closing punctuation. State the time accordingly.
20:23
